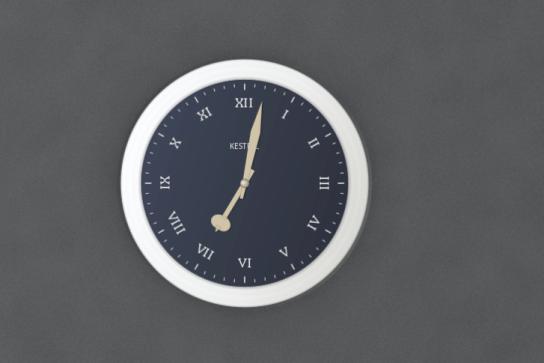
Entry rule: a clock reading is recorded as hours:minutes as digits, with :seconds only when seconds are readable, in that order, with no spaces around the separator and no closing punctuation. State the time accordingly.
7:02
